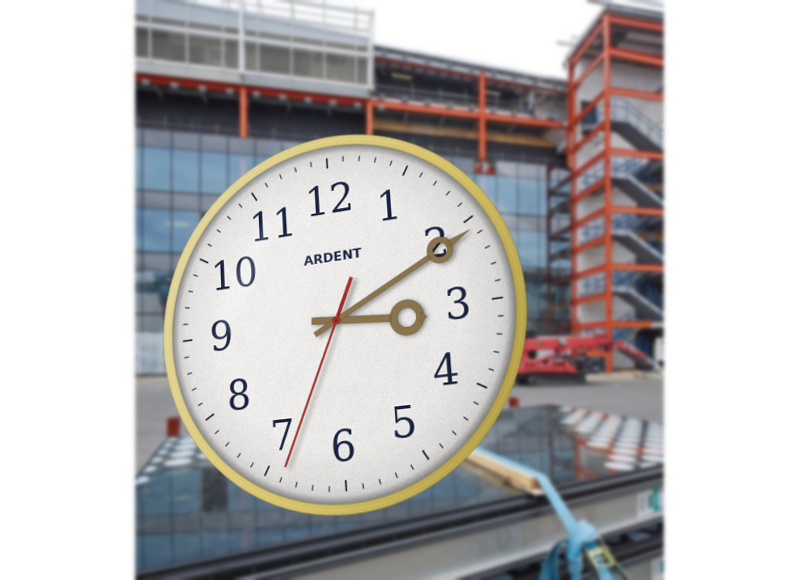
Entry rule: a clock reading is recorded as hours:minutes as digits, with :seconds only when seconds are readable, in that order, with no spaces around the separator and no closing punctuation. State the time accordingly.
3:10:34
